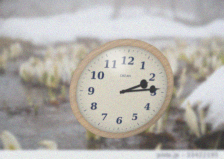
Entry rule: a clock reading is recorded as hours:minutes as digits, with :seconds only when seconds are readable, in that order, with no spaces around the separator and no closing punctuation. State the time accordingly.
2:14
